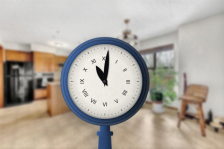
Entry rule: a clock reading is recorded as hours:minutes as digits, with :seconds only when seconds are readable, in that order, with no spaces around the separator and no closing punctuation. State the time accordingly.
11:01
